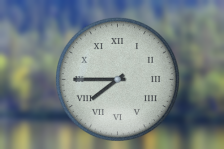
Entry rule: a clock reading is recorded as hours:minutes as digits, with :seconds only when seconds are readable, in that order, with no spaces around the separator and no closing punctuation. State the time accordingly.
7:45
